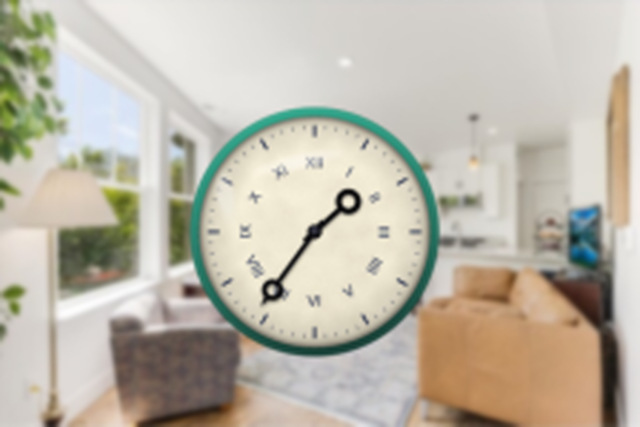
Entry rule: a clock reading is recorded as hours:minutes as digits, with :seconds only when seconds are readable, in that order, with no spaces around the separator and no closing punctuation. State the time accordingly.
1:36
